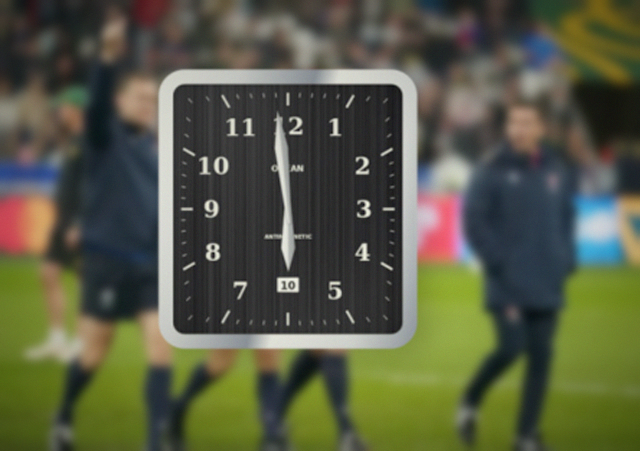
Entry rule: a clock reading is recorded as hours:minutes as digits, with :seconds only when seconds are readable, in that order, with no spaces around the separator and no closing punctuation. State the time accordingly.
5:59
